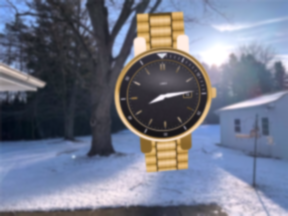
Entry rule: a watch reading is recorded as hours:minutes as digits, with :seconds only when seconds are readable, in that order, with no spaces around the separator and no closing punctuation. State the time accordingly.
8:14
